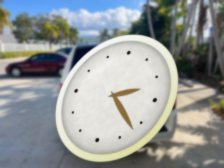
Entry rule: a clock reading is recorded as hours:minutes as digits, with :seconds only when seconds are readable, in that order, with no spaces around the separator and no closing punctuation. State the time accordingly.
2:22
